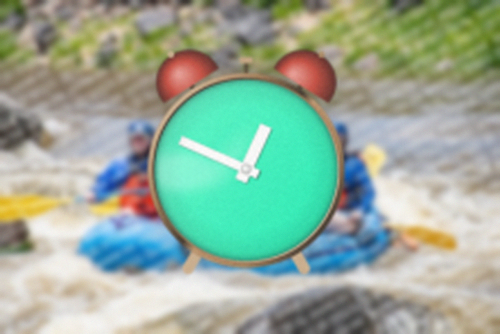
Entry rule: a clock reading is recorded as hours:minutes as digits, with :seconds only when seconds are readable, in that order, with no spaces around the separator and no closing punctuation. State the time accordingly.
12:49
